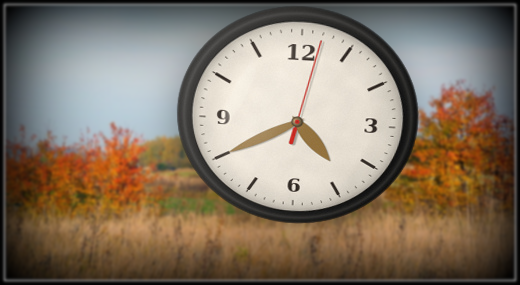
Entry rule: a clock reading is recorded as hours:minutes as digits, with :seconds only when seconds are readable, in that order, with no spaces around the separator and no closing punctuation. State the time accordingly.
4:40:02
